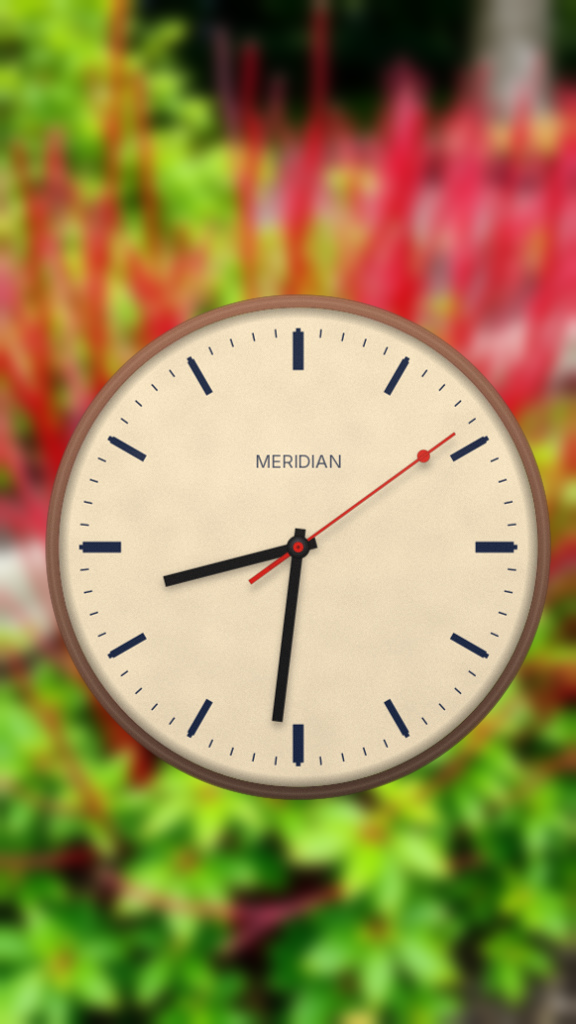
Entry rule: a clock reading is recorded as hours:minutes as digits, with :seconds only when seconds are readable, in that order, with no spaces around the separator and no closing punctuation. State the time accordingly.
8:31:09
